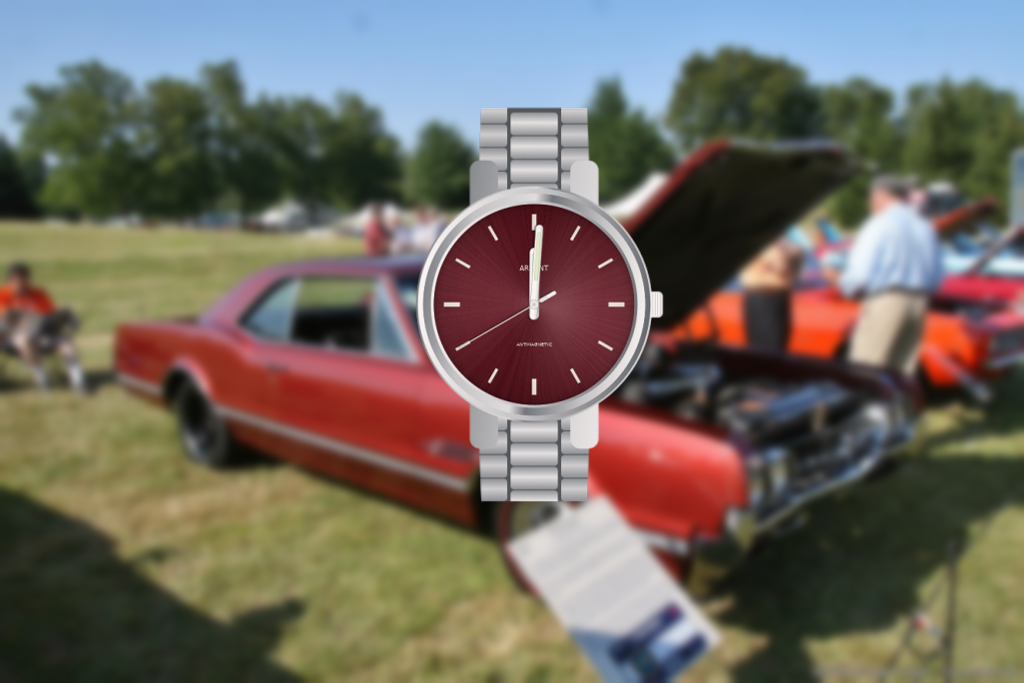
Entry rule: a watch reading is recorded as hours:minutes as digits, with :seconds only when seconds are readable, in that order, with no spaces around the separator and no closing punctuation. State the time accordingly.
12:00:40
